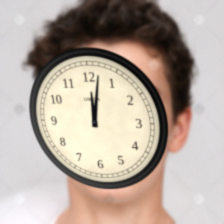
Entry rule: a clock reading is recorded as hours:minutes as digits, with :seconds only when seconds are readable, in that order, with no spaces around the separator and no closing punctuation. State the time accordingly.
12:02
